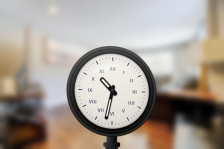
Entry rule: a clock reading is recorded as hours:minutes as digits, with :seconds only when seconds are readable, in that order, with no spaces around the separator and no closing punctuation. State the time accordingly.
10:32
